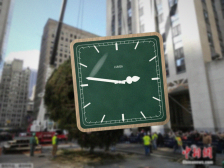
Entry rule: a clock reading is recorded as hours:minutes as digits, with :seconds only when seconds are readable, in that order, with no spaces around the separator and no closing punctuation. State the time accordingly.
2:47
